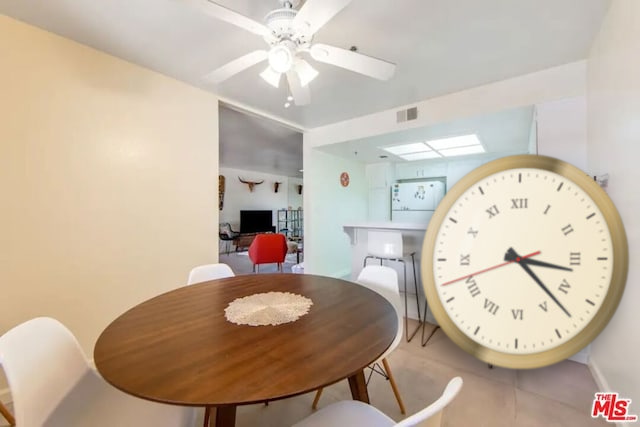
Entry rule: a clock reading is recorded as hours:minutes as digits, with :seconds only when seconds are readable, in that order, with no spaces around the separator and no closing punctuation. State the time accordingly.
3:22:42
